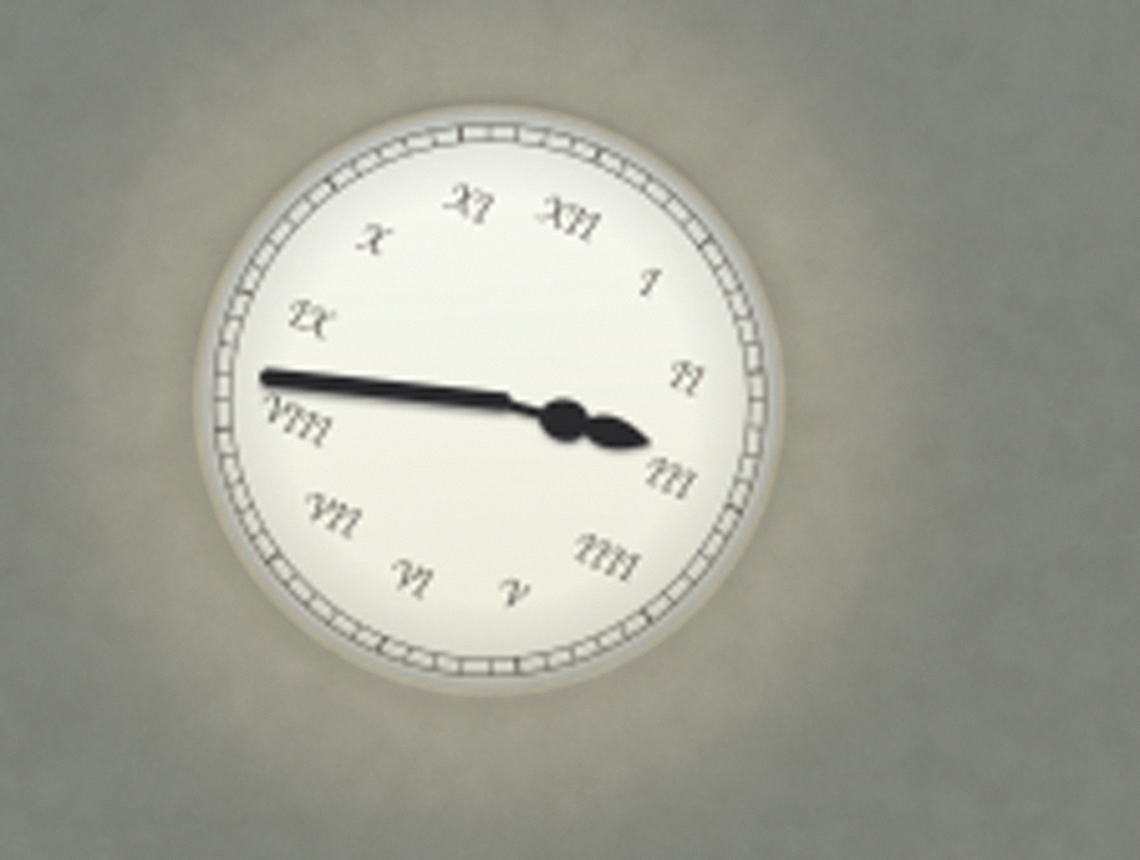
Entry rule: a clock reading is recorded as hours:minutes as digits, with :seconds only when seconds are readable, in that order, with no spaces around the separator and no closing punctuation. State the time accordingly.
2:42
